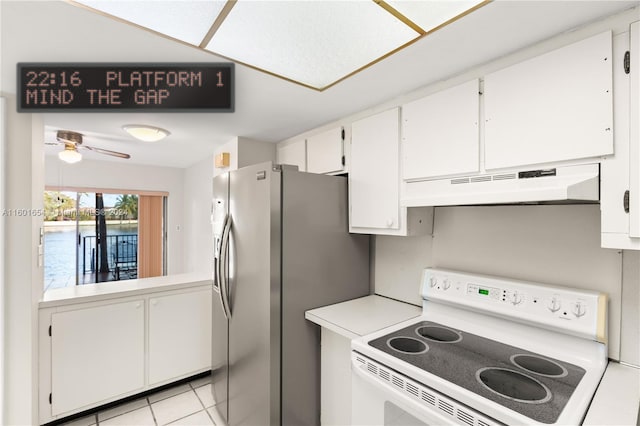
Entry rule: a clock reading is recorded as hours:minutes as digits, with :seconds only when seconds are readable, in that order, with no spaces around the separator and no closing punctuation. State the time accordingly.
22:16
